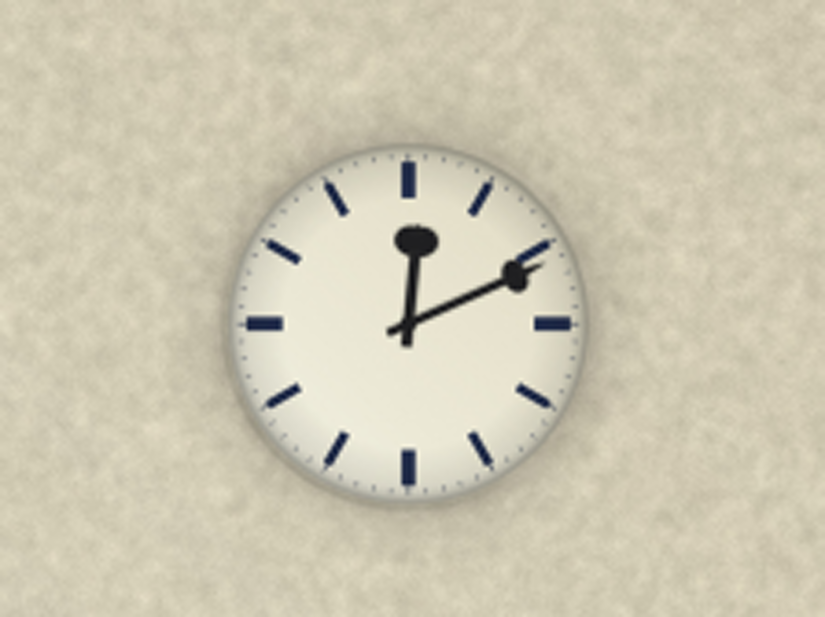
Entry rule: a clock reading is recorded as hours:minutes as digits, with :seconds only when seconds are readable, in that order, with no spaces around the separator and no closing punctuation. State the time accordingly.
12:11
